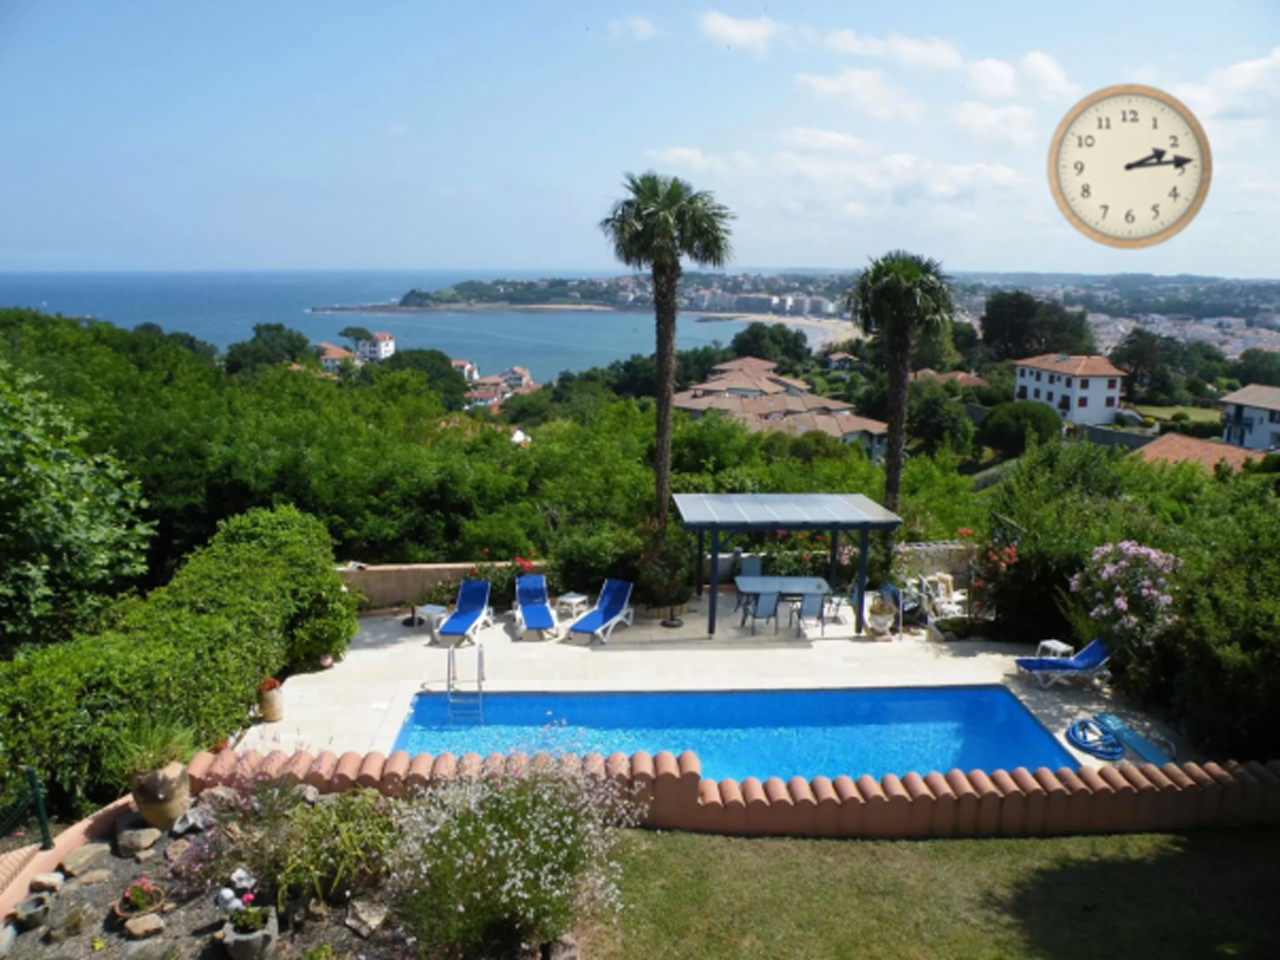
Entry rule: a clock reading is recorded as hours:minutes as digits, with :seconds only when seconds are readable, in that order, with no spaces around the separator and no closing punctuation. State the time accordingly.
2:14
